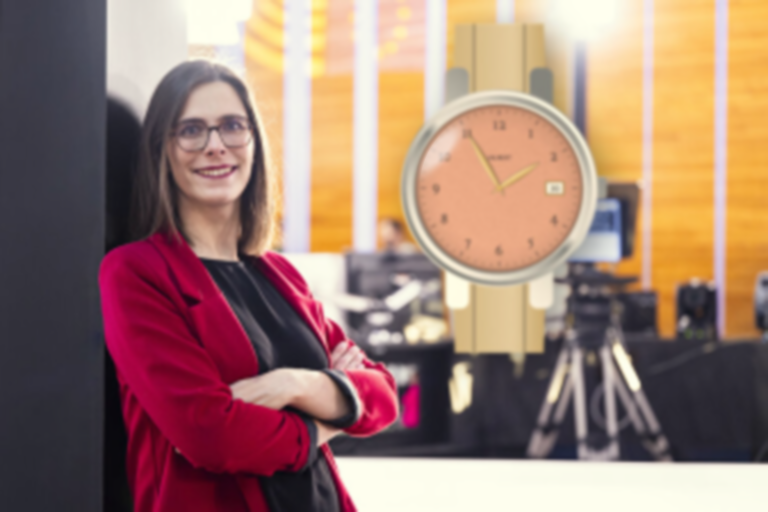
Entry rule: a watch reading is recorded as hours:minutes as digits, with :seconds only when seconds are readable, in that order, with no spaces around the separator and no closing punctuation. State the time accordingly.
1:55
